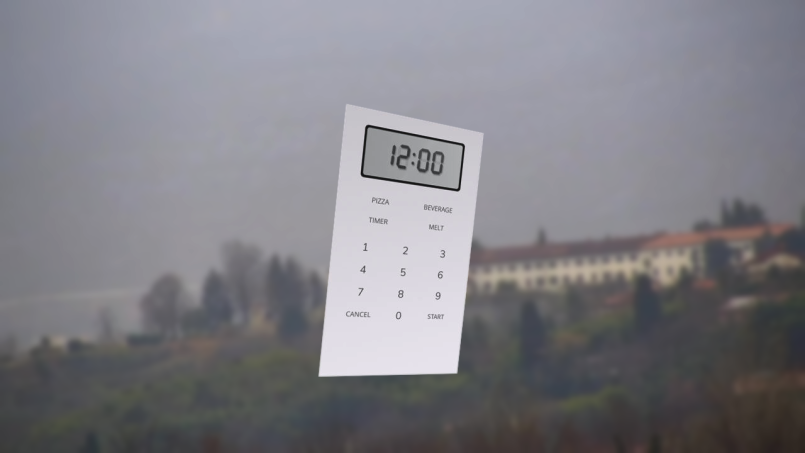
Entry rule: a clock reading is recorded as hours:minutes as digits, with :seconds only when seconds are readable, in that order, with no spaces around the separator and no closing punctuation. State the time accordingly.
12:00
